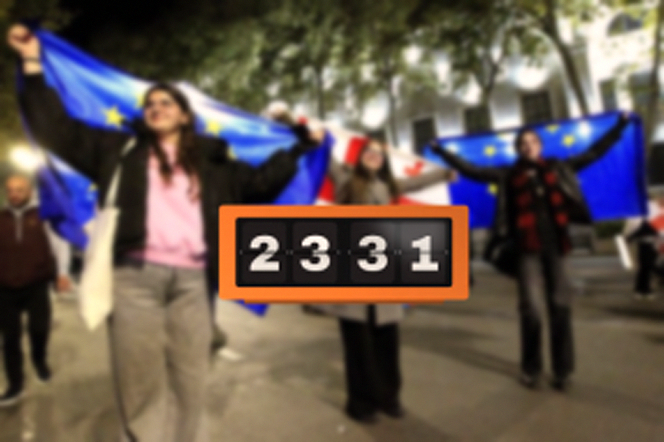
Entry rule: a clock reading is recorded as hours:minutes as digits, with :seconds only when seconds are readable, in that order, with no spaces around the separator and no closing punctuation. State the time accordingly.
23:31
